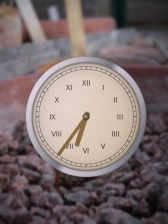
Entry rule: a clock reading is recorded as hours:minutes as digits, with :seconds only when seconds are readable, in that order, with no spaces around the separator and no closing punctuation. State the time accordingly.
6:36
